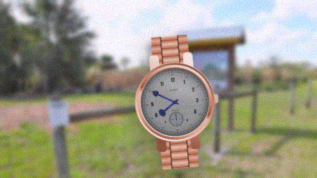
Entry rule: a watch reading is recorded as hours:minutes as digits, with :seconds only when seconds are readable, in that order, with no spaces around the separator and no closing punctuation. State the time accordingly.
7:50
